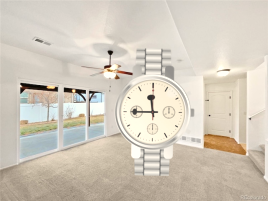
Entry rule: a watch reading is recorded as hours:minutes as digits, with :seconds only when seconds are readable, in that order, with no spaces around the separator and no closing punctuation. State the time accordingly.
11:45
